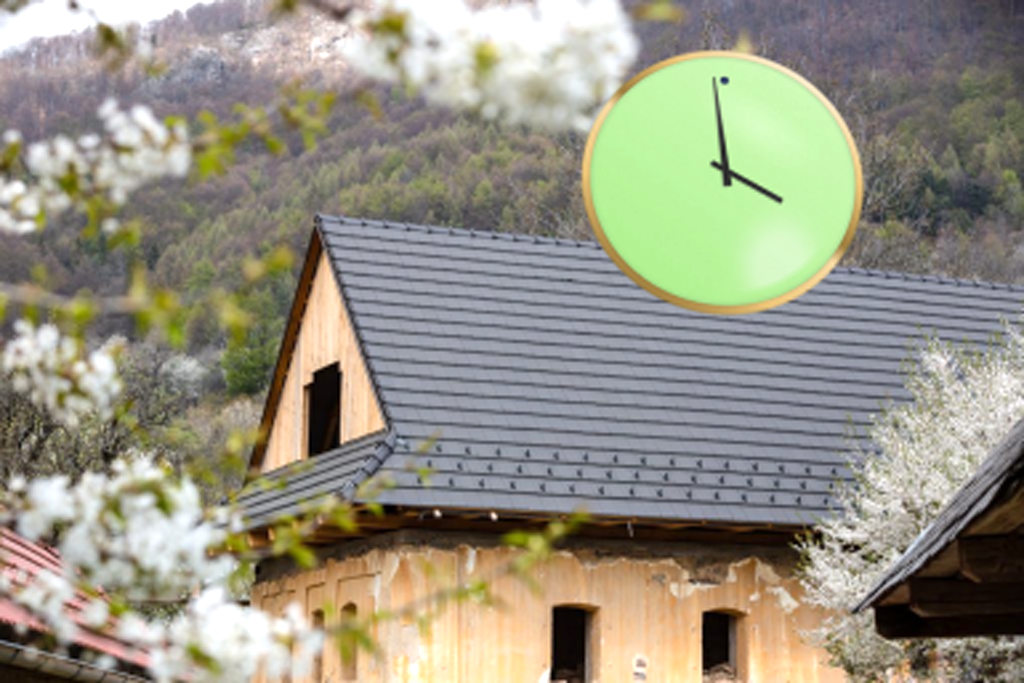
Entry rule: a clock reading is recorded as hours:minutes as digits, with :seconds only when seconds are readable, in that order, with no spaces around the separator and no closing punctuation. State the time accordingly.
3:59
